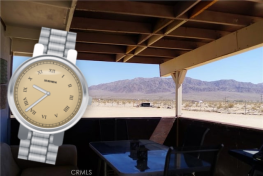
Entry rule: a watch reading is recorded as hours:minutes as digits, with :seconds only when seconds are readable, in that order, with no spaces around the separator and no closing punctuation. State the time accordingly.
9:37
